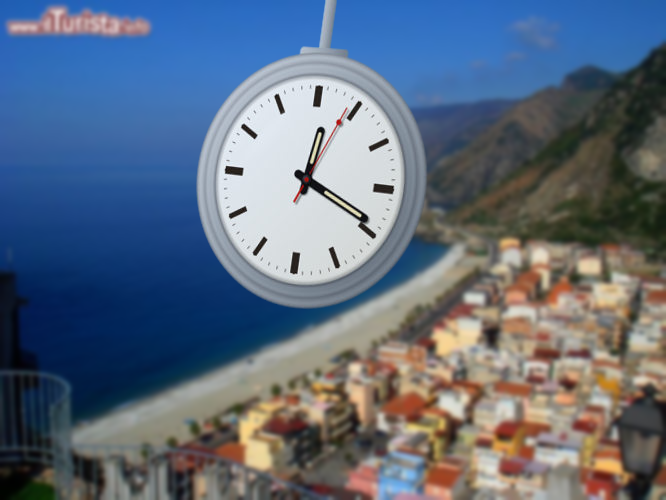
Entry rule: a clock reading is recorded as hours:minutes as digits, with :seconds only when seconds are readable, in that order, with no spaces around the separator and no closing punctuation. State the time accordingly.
12:19:04
